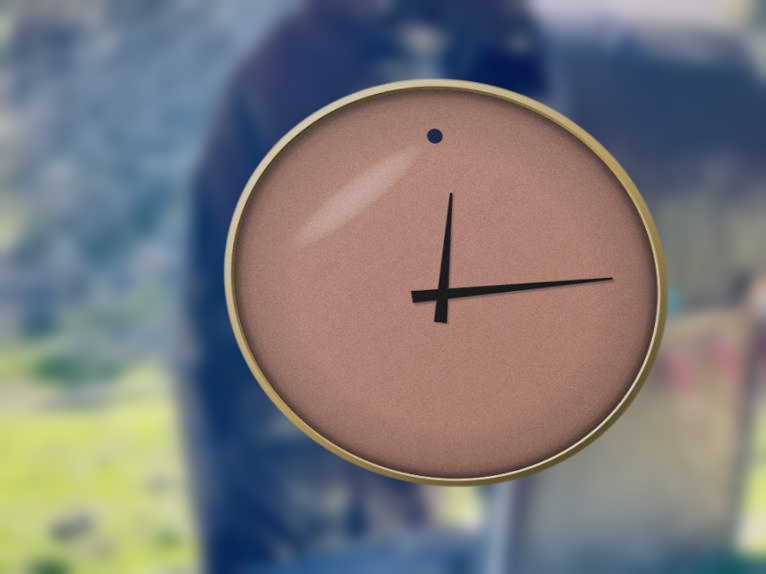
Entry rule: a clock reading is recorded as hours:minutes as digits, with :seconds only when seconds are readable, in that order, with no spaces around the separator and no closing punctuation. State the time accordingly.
12:14
